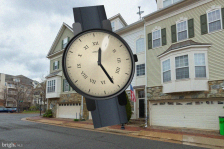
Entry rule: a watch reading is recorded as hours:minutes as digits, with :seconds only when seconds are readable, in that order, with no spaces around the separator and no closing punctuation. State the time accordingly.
12:26
